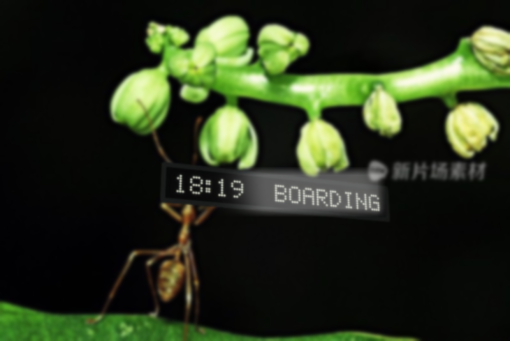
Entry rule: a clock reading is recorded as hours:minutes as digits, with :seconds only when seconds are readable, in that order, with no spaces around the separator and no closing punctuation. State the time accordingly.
18:19
